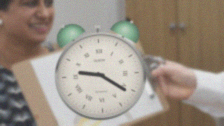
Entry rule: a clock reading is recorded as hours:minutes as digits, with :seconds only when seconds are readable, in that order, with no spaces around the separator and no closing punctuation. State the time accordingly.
9:21
